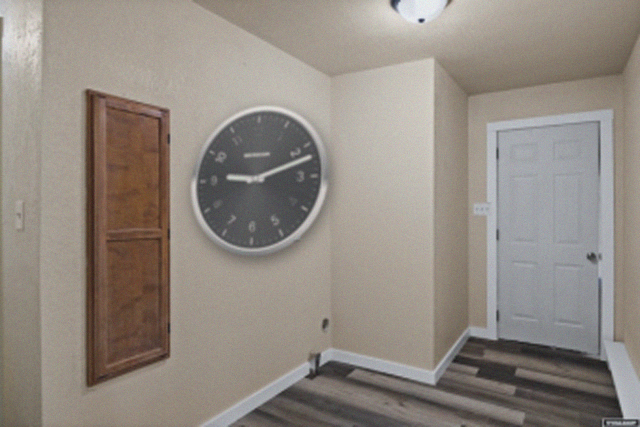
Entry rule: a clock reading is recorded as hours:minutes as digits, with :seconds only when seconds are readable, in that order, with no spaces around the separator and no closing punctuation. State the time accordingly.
9:12
